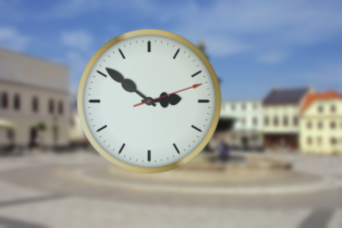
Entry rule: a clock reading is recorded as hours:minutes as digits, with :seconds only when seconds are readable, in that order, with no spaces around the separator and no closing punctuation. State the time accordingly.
2:51:12
